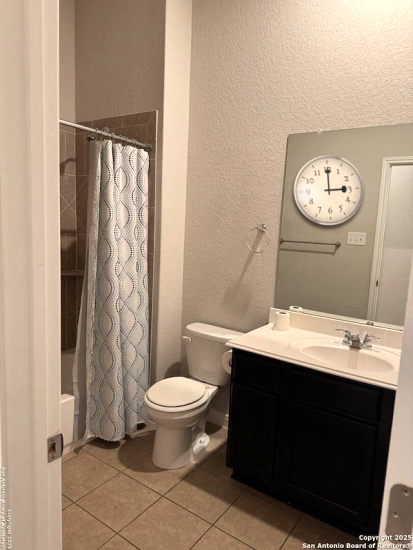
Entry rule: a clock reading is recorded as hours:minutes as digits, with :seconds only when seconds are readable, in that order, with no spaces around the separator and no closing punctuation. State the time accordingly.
3:00
